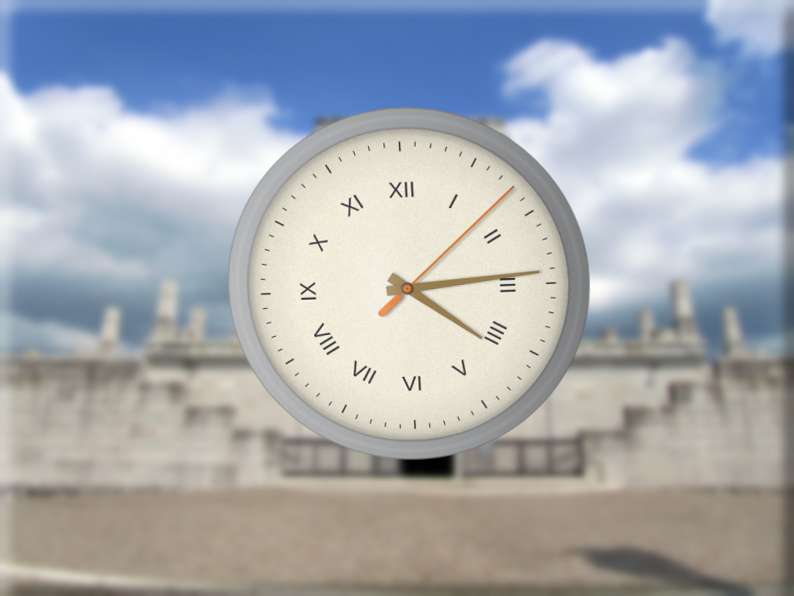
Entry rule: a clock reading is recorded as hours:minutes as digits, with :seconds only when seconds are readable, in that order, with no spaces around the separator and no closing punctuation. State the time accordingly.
4:14:08
